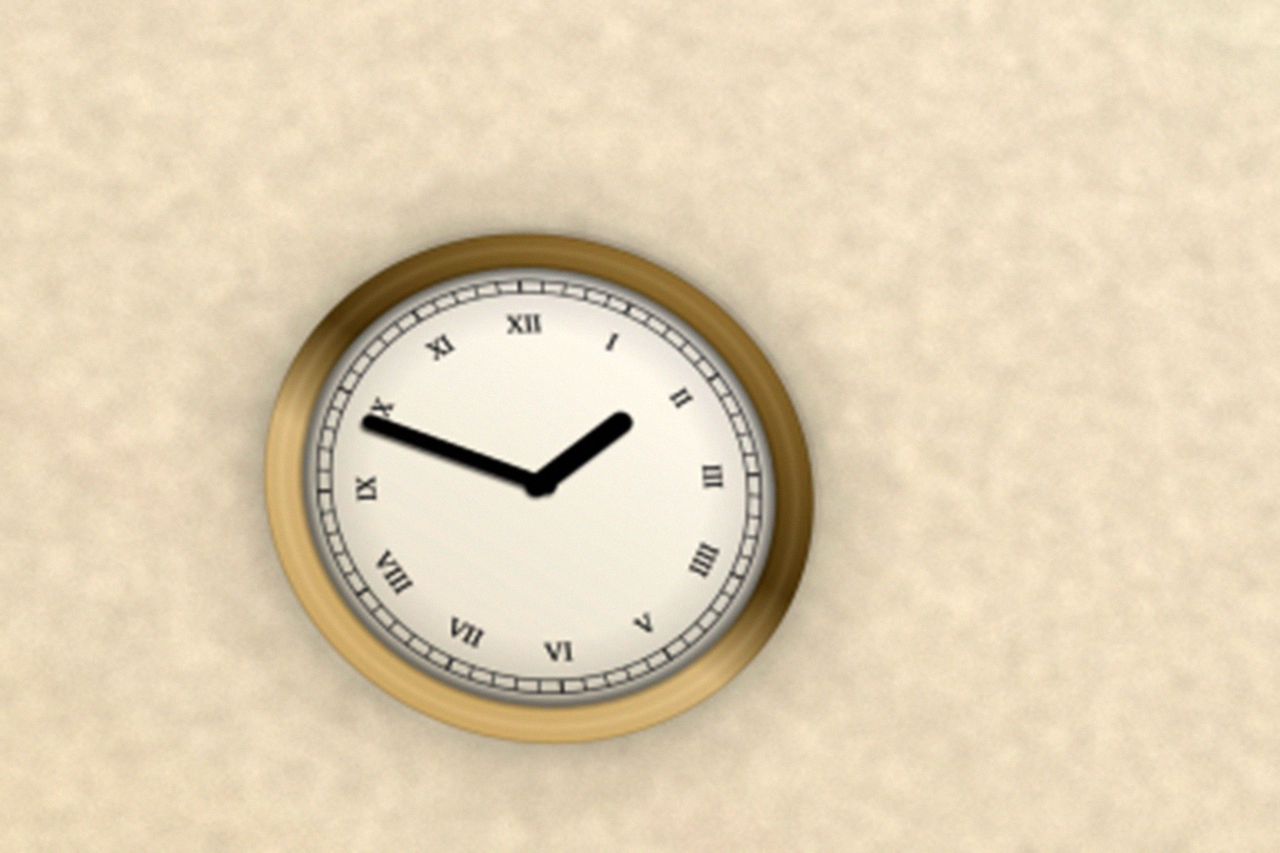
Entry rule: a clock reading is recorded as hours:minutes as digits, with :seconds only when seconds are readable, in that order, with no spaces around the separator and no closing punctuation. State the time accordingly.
1:49
